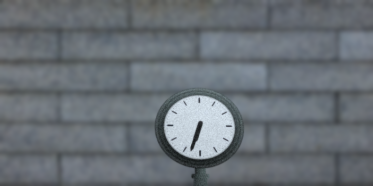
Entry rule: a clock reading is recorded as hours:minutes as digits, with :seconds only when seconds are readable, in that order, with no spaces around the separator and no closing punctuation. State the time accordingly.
6:33
